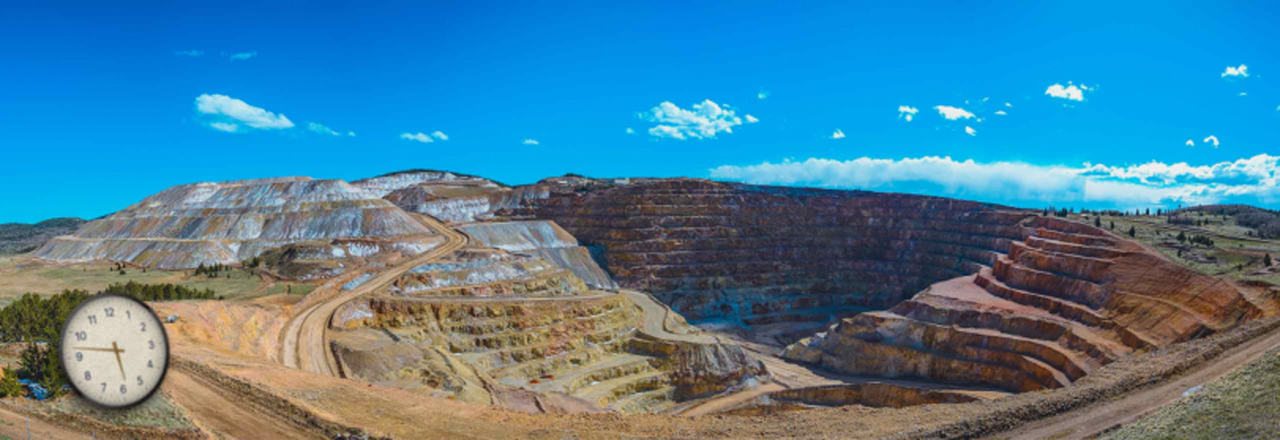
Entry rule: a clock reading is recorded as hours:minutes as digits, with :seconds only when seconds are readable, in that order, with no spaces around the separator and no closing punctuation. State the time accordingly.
5:47
